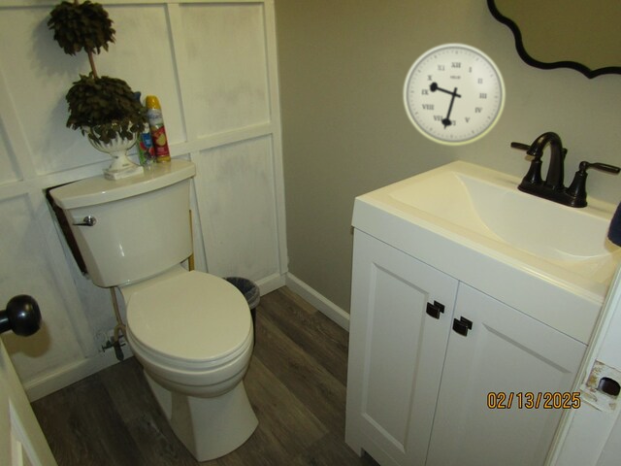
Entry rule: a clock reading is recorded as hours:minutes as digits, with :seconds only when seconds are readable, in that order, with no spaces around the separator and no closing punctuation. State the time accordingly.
9:32
